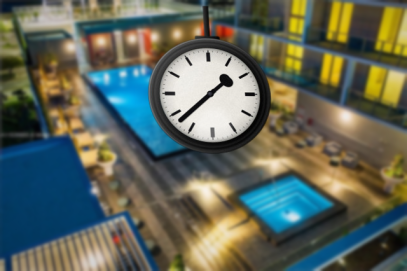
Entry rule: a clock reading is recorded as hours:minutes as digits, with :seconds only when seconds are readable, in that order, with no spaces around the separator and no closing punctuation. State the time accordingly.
1:38
